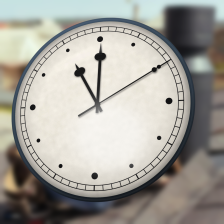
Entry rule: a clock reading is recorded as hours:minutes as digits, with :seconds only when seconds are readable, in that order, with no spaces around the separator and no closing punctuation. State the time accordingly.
11:00:10
